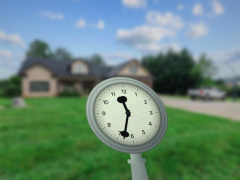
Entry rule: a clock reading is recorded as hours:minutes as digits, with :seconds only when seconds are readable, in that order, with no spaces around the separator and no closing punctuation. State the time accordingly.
11:33
